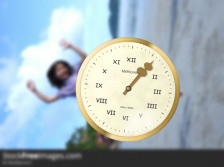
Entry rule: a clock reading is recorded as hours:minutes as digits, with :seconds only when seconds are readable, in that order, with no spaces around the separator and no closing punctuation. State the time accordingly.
1:06
